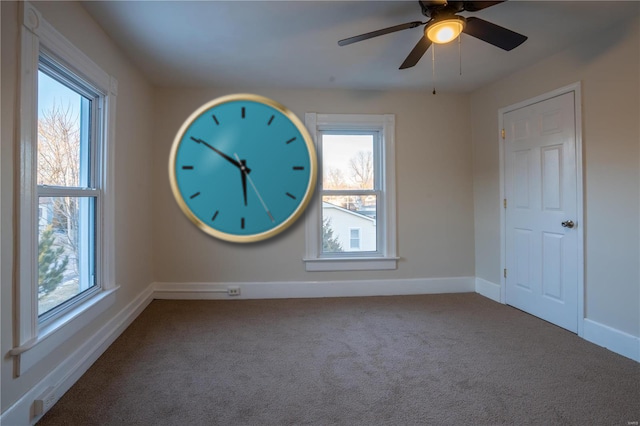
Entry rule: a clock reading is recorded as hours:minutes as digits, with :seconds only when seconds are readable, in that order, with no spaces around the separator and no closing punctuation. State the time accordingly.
5:50:25
